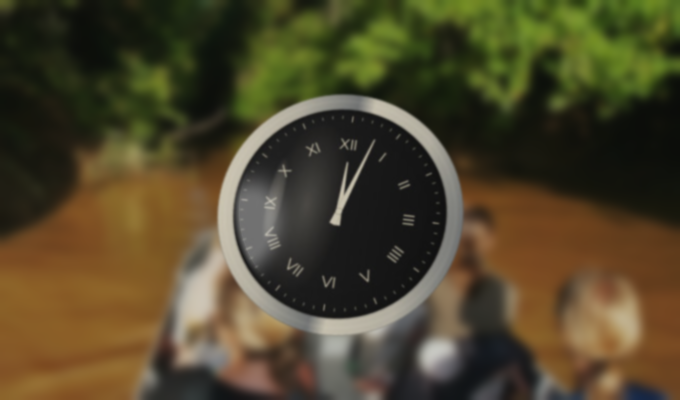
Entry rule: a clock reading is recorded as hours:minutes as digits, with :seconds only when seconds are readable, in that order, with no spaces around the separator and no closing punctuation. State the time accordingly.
12:03
